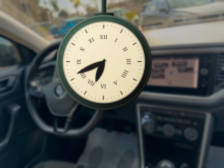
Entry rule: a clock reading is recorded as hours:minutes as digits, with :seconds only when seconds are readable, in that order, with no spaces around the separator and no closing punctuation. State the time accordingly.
6:41
